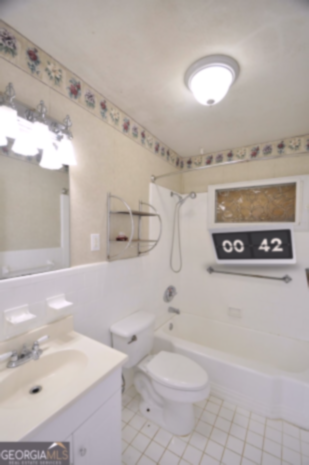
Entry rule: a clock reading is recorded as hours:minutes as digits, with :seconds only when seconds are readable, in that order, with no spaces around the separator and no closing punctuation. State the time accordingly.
0:42
